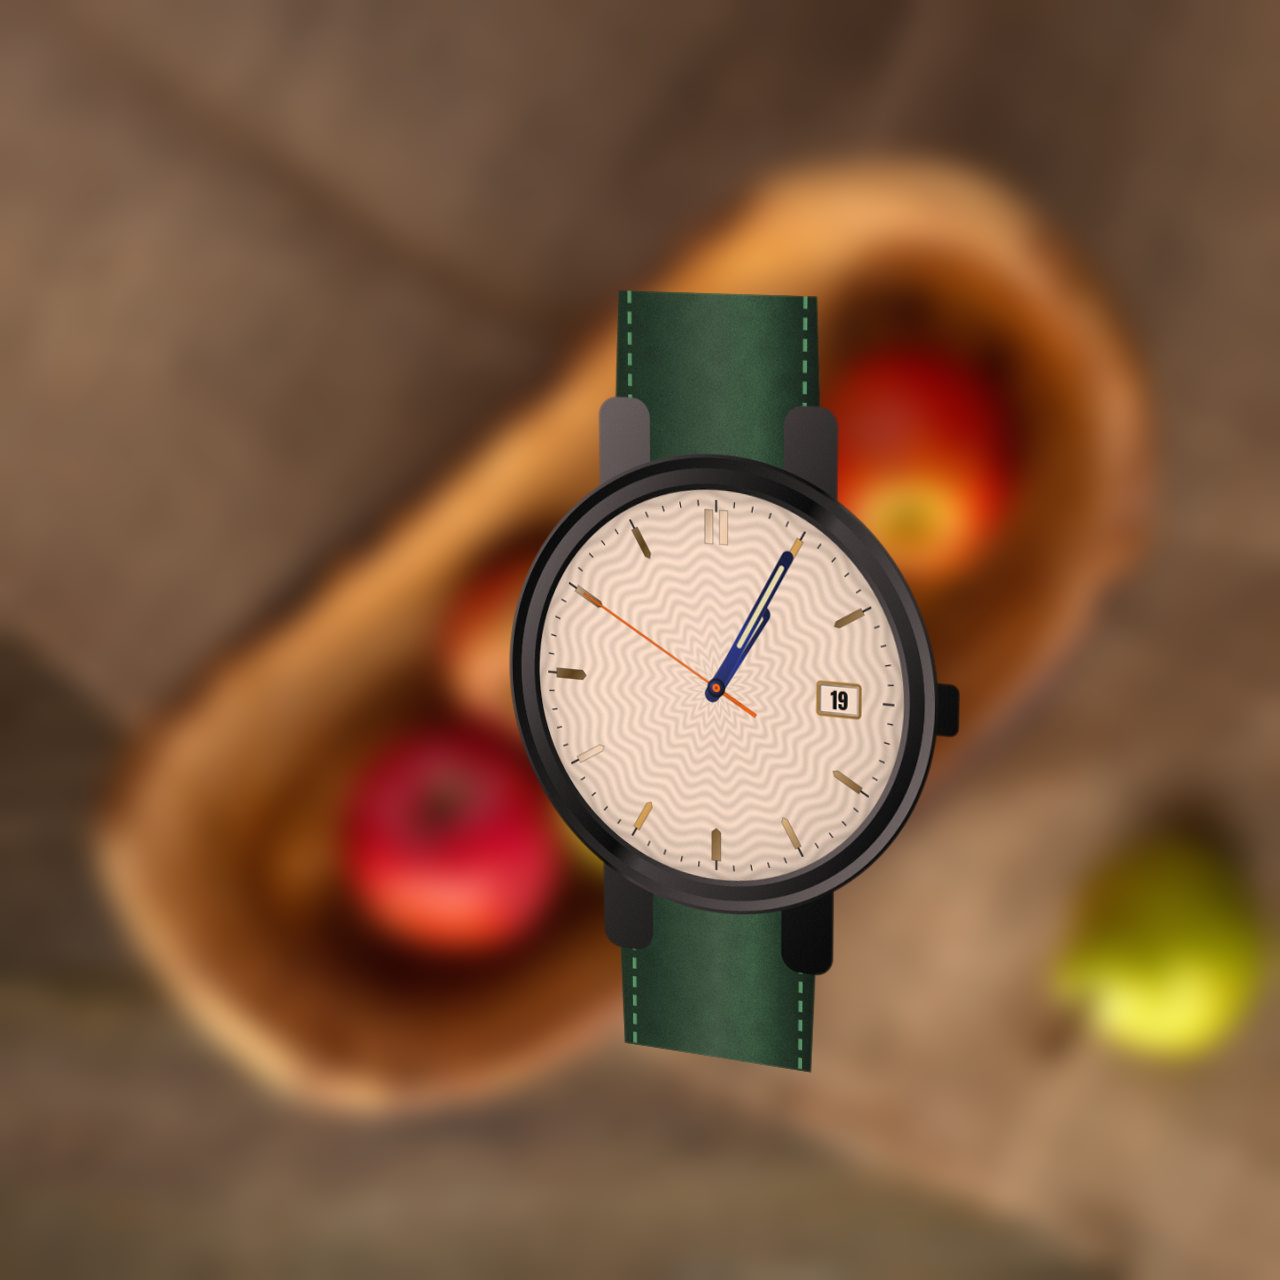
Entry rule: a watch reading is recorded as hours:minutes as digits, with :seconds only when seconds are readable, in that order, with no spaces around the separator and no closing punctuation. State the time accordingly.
1:04:50
